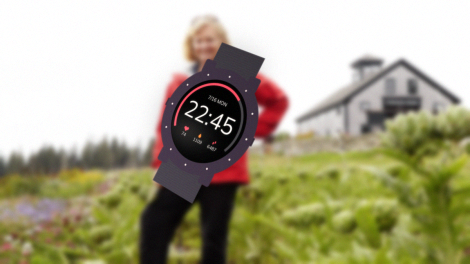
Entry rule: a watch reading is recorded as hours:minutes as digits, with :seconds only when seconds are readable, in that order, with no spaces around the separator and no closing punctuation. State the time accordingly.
22:45
